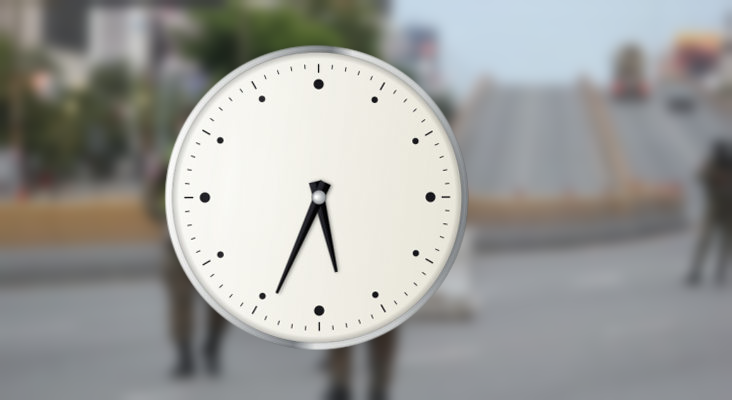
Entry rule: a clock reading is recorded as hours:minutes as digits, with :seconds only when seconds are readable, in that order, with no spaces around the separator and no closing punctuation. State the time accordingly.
5:34
